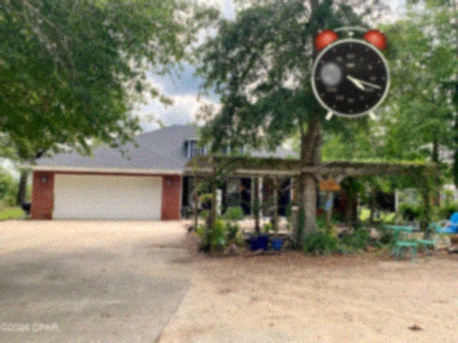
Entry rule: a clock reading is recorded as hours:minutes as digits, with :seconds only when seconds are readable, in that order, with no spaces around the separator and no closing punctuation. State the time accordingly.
4:18
